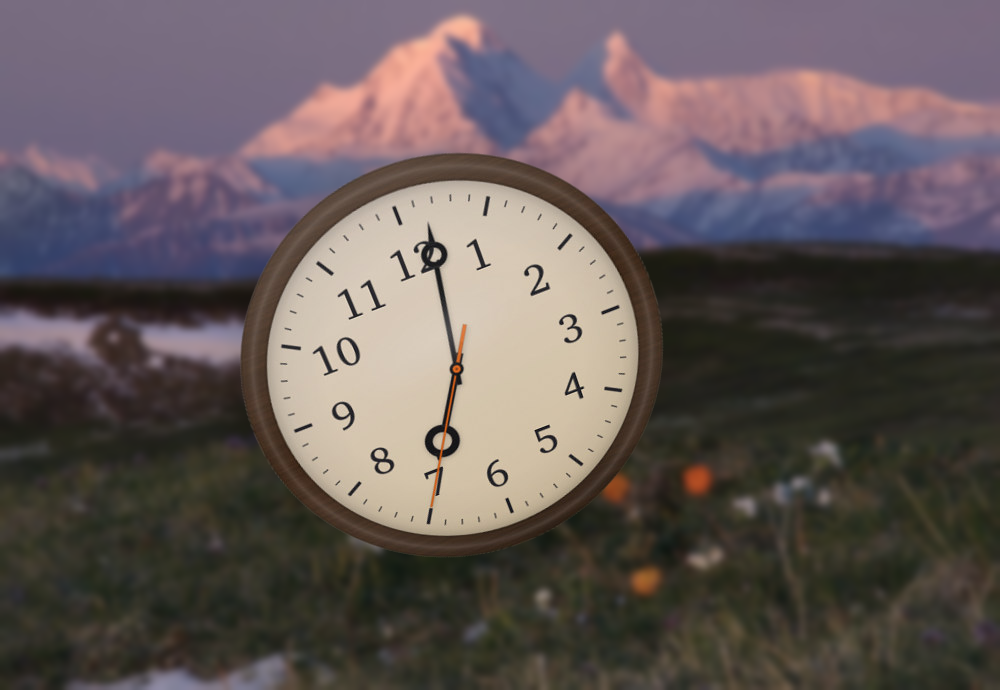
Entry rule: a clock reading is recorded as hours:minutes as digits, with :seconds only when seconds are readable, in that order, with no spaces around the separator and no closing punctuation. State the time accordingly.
7:01:35
